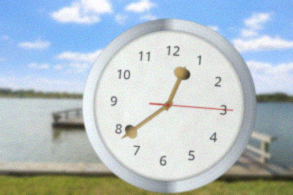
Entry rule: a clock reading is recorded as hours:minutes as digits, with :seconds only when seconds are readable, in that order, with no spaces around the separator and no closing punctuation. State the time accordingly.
12:38:15
